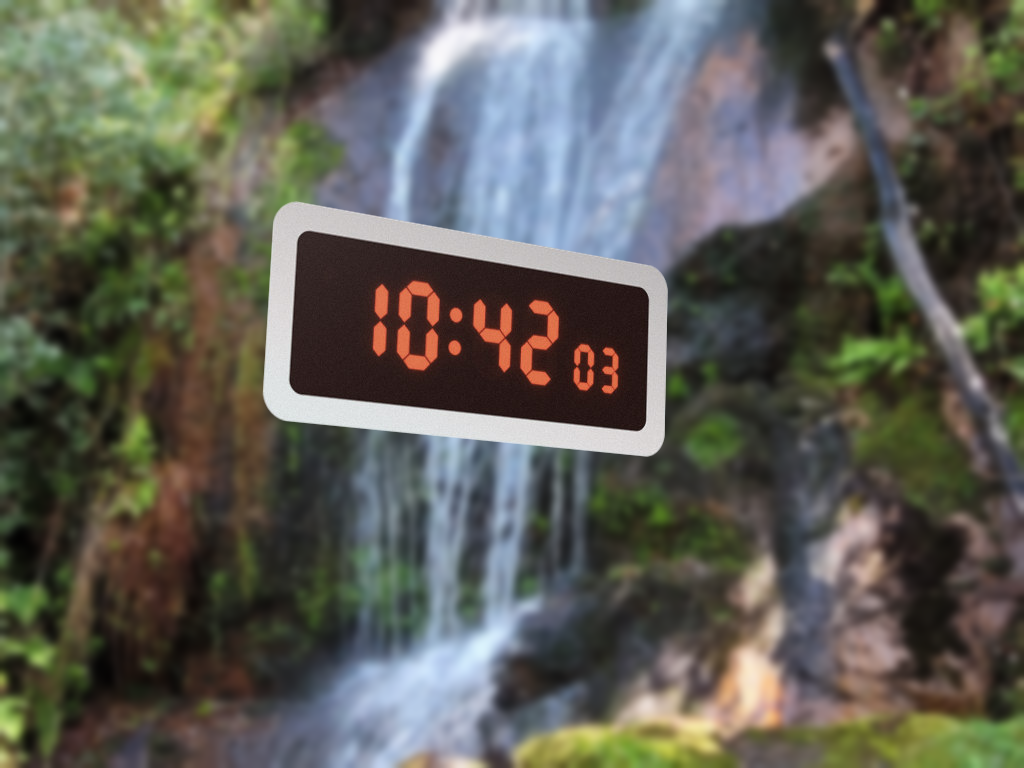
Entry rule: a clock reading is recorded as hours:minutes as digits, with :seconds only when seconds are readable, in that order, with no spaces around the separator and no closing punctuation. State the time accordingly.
10:42:03
